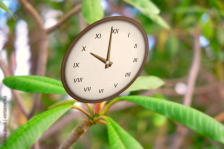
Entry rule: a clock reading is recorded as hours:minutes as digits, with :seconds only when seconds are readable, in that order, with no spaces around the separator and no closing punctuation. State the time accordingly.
9:59
